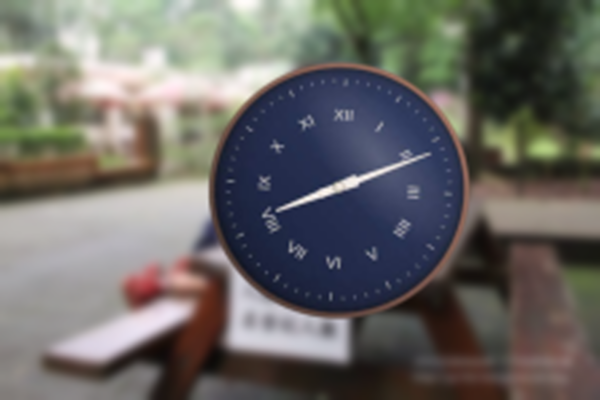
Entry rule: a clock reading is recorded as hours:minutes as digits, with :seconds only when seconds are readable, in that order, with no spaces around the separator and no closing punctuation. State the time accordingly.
8:11
